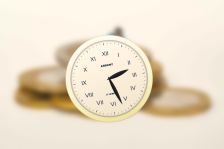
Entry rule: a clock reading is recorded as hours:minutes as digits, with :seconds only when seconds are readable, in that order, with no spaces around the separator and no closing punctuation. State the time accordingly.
2:27
